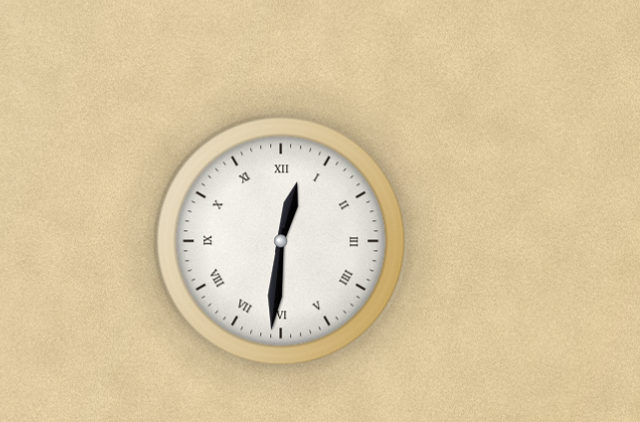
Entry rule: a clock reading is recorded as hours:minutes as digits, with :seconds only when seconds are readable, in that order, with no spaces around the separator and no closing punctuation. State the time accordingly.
12:31
